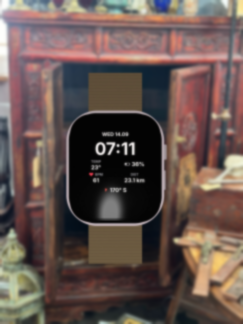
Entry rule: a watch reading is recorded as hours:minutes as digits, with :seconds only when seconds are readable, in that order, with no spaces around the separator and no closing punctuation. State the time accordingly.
7:11
